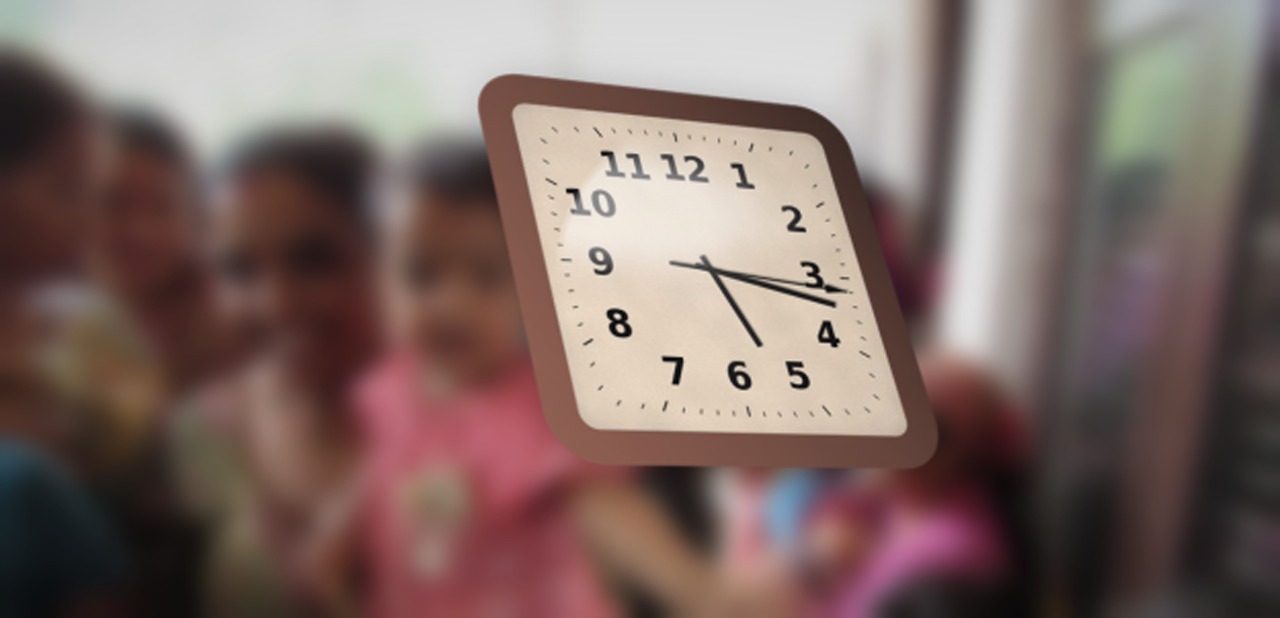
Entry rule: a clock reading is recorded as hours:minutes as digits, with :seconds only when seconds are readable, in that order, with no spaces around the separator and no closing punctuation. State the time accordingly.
5:17:16
